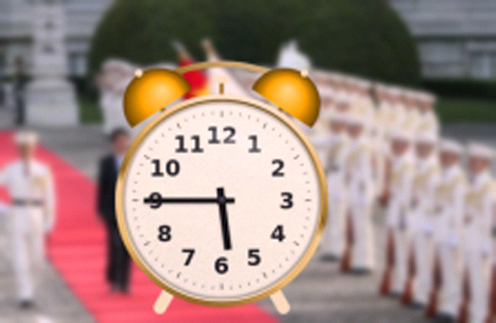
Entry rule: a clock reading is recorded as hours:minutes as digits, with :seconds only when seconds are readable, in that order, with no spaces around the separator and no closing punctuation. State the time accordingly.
5:45
